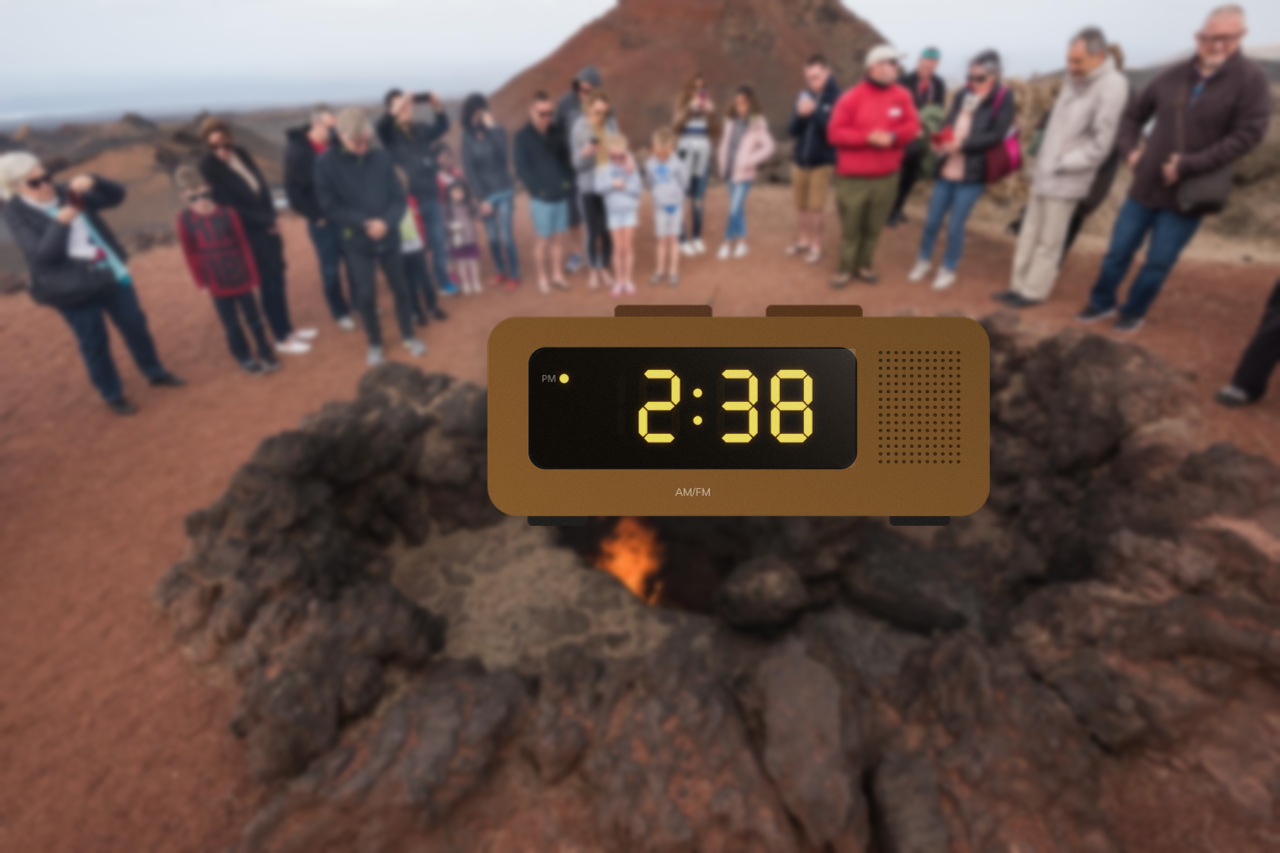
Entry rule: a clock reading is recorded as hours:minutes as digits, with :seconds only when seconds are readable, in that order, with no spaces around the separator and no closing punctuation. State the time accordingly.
2:38
